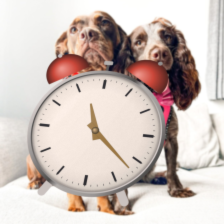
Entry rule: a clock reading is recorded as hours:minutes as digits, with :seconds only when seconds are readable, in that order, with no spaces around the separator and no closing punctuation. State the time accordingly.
11:22
